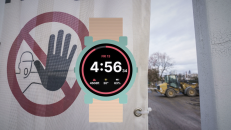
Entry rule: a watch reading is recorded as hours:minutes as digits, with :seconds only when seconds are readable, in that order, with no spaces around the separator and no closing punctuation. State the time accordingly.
4:56
